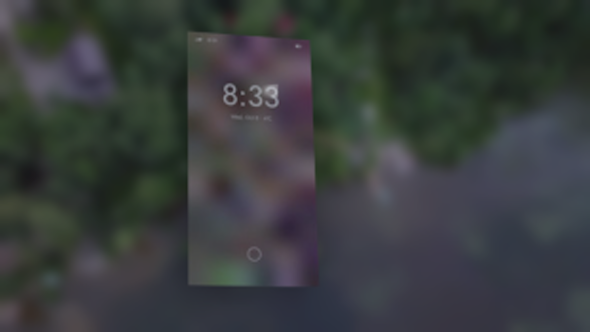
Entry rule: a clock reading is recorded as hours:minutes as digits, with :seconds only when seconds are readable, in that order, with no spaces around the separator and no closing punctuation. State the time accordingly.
8:33
